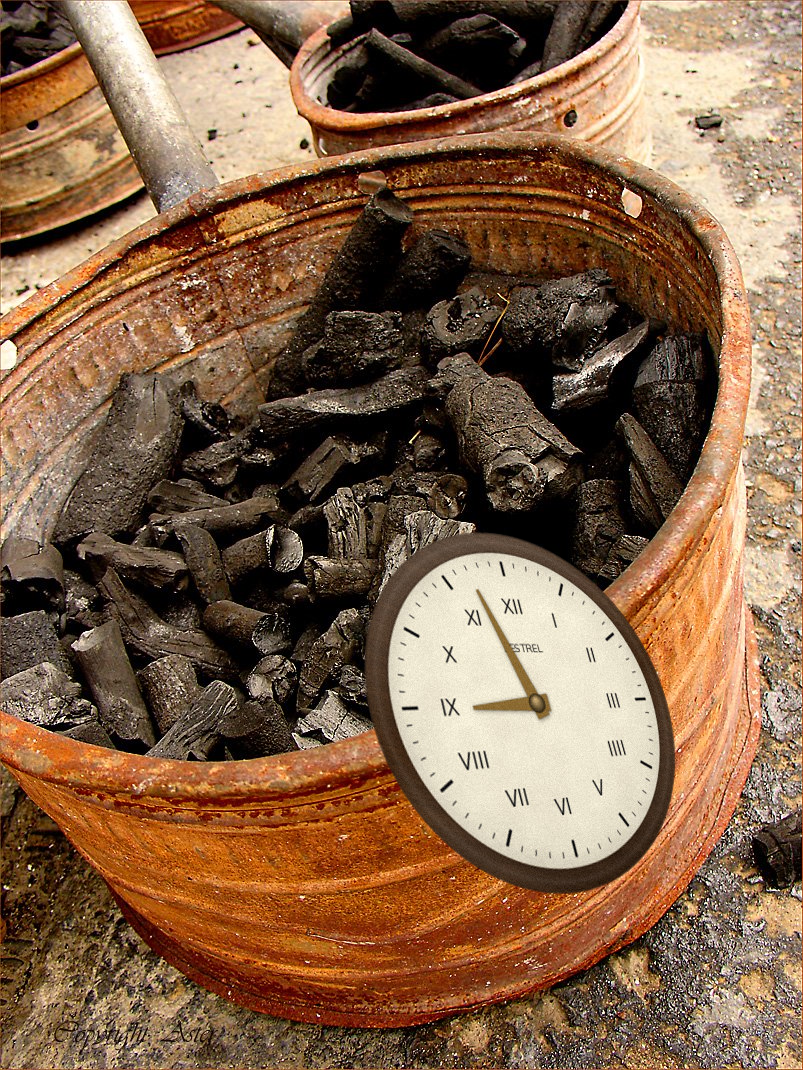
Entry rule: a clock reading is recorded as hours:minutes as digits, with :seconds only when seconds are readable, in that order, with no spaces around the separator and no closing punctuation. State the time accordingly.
8:57
